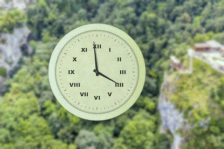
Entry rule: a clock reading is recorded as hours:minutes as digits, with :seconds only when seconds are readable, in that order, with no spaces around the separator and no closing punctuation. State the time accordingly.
3:59
